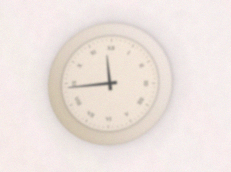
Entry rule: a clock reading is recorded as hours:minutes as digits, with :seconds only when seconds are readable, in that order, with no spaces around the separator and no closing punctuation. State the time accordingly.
11:44
